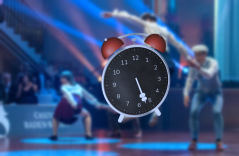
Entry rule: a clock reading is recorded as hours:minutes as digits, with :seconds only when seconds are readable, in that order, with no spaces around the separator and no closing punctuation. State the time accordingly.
5:27
